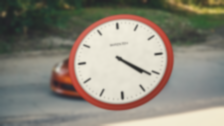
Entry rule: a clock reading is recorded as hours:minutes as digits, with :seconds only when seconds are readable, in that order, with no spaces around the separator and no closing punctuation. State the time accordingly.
4:21
